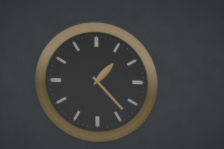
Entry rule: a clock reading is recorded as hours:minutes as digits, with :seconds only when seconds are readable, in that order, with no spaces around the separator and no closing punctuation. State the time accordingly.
1:23
